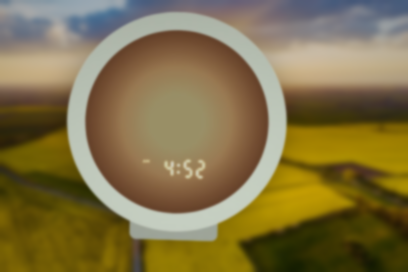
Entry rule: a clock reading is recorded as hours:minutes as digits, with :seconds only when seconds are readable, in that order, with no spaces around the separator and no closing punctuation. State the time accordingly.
4:52
